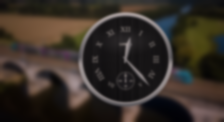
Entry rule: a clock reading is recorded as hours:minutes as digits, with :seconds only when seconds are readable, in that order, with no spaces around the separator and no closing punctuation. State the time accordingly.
12:23
